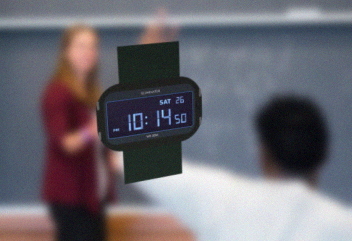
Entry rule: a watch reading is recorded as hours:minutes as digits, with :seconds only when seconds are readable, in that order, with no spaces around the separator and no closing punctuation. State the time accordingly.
10:14:50
